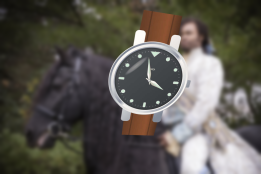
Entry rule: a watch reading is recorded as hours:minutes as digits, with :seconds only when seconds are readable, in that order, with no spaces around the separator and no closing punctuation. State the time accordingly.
3:58
